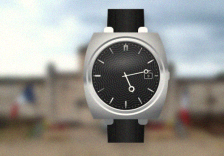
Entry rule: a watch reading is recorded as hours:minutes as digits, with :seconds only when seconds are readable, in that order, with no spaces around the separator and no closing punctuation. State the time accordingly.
5:13
